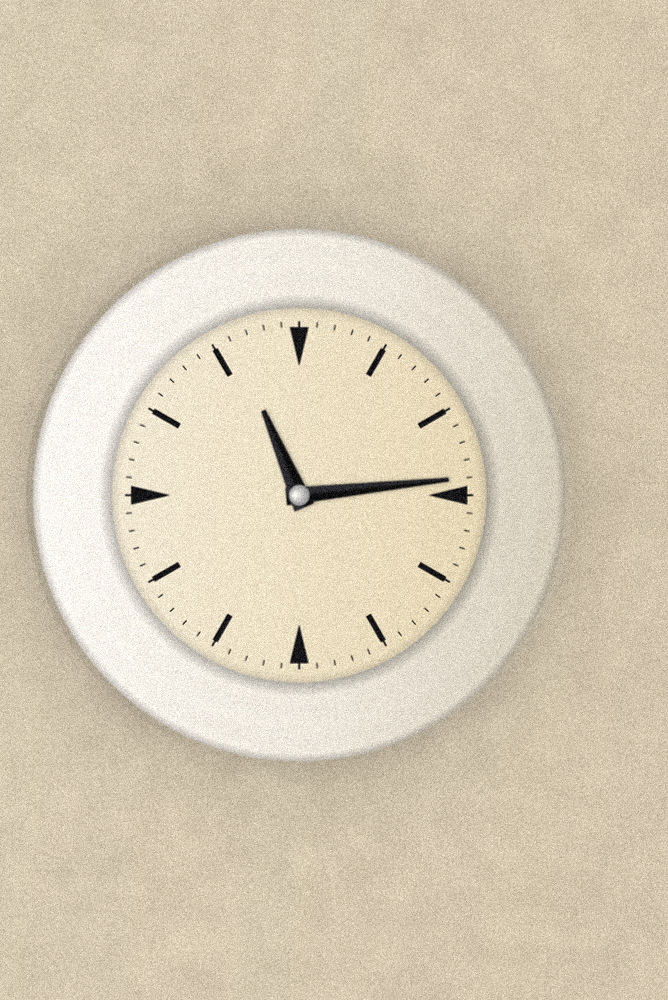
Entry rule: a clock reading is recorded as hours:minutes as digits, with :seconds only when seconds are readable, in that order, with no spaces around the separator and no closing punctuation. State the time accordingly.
11:14
